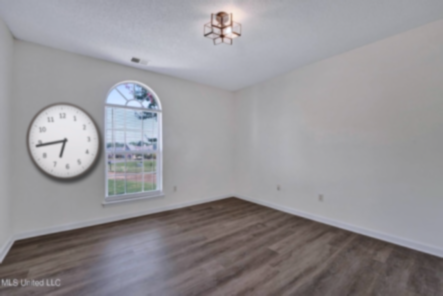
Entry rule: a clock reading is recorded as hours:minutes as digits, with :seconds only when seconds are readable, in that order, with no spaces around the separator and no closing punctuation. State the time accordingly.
6:44
